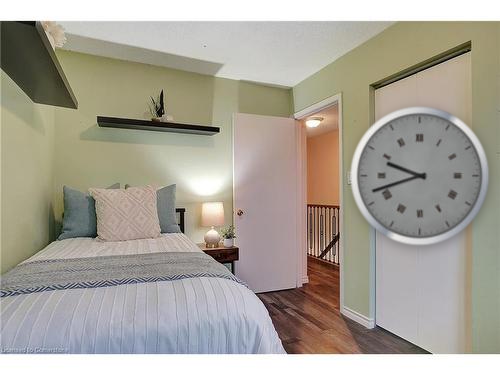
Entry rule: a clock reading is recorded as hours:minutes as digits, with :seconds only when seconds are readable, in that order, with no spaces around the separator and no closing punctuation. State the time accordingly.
9:42
